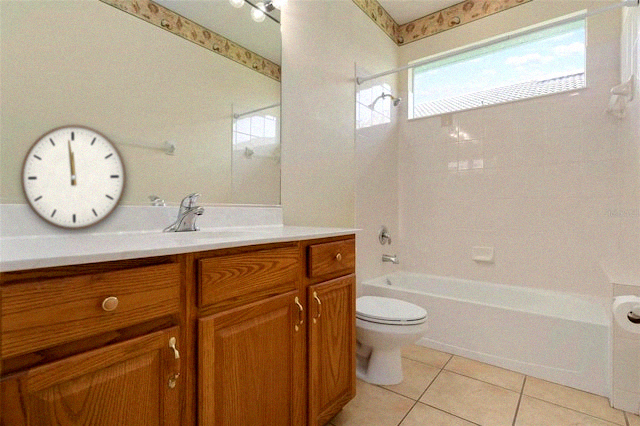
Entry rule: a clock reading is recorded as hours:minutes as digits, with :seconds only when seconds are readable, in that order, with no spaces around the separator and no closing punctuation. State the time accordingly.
11:59
